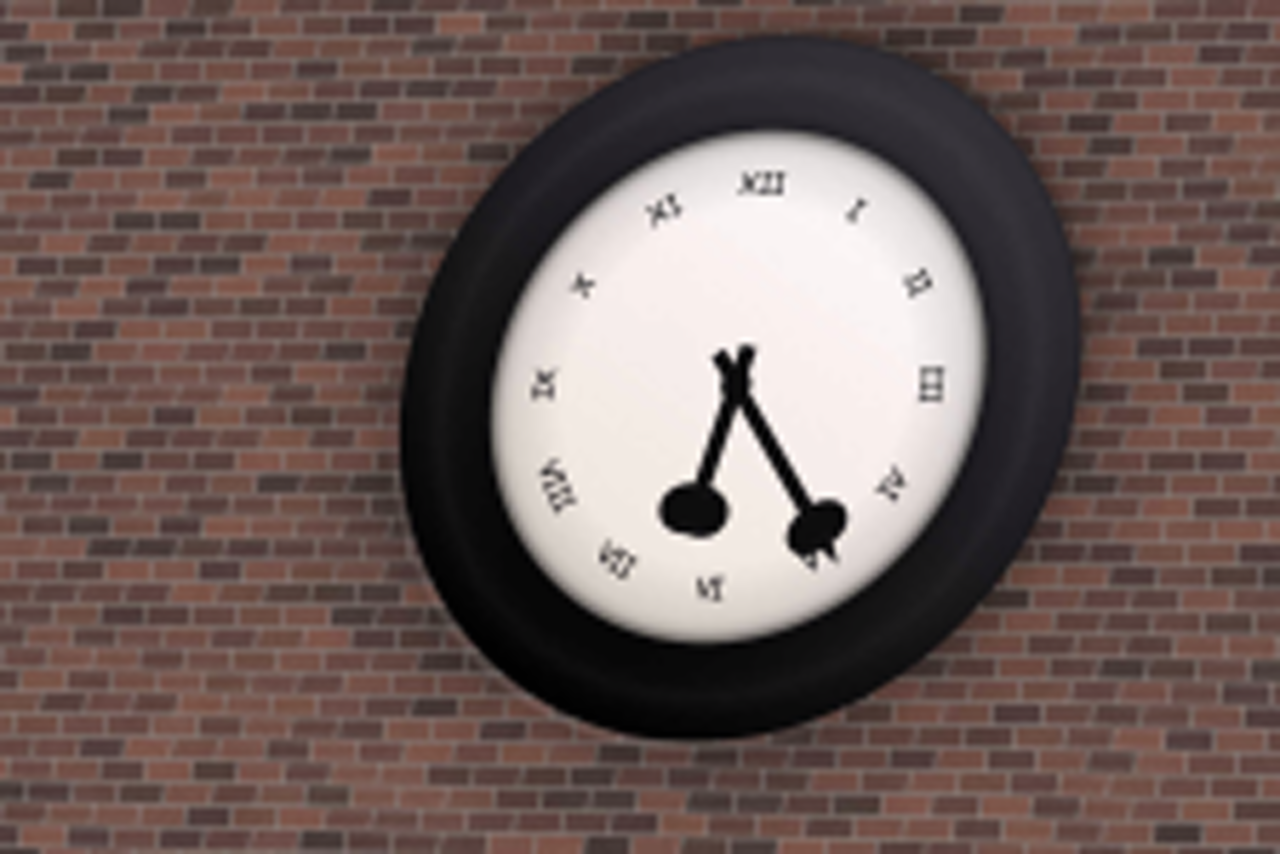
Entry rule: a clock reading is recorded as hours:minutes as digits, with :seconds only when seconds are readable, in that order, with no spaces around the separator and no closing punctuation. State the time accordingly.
6:24
